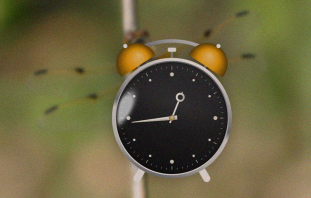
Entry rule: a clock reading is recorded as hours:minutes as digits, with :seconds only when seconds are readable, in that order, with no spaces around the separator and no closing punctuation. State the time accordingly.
12:44
